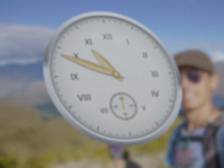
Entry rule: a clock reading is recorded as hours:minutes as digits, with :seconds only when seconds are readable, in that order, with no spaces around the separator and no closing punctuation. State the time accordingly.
10:49
